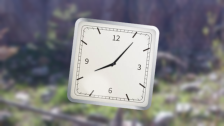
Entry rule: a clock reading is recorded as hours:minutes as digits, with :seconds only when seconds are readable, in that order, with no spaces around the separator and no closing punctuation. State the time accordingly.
8:06
